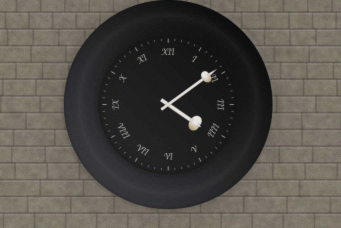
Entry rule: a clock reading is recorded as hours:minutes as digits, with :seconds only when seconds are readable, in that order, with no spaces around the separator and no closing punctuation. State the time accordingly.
4:09
